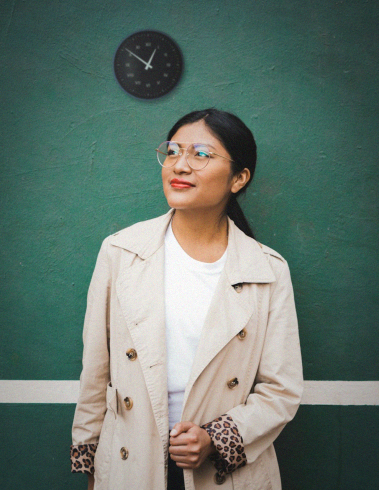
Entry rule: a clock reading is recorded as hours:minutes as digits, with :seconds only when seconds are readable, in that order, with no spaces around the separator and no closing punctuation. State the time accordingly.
12:51
